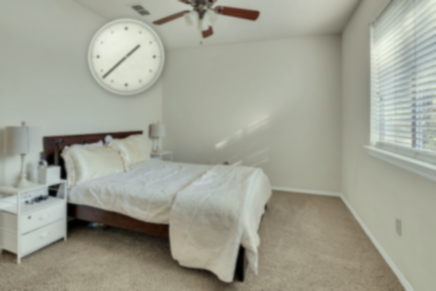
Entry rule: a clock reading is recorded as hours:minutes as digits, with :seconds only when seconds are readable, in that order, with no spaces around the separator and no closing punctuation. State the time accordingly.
1:38
